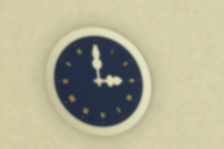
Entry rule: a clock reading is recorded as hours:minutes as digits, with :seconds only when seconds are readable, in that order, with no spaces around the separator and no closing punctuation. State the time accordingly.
3:00
